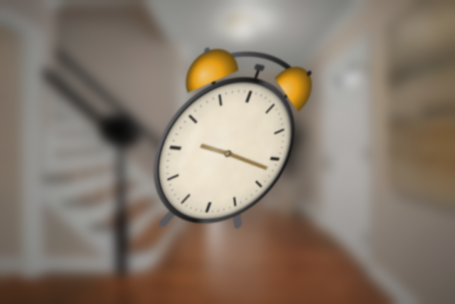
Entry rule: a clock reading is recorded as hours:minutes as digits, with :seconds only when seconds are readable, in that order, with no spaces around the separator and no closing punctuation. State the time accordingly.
9:17
